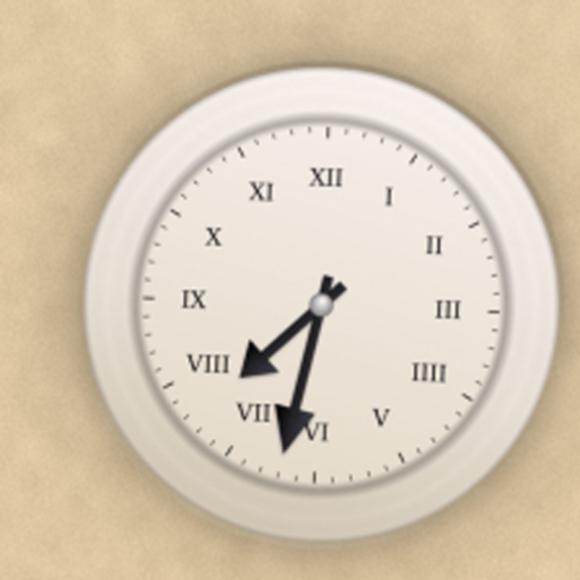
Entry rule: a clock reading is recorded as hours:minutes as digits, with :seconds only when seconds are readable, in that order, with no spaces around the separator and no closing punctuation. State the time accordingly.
7:32
